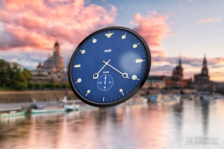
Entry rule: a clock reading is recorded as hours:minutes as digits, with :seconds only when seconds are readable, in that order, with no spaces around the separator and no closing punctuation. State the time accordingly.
7:21
